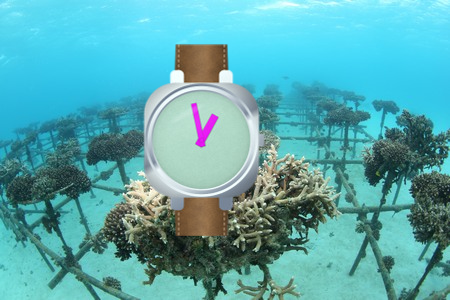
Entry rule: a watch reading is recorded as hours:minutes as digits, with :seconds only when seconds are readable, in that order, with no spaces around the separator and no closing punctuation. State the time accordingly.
12:58
